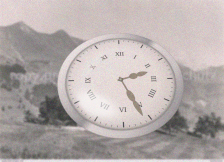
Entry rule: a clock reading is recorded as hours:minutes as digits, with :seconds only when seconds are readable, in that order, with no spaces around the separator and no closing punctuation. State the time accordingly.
2:26
